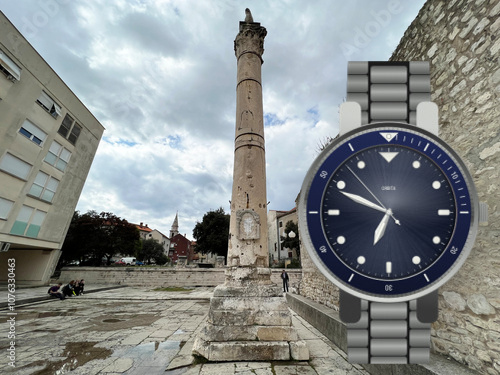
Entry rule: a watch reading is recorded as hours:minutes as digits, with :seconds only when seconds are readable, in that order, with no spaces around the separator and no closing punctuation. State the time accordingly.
6:48:53
